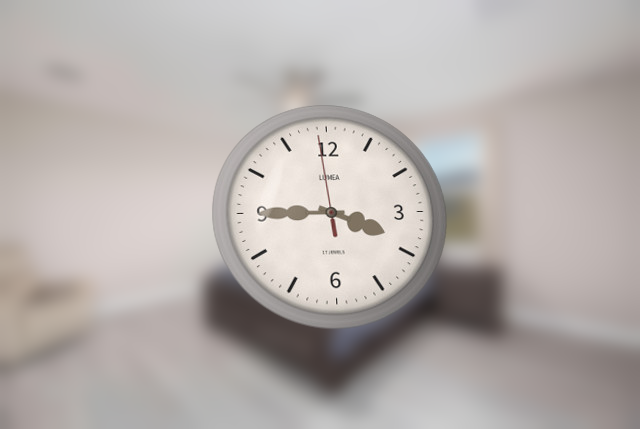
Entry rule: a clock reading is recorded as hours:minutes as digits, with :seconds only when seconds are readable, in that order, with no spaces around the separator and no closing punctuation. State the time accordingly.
3:44:59
